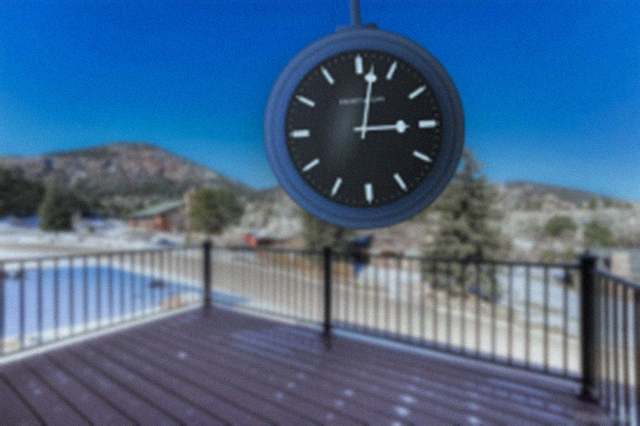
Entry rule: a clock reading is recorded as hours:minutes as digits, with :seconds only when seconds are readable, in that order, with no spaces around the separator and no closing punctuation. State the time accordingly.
3:02
